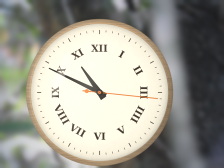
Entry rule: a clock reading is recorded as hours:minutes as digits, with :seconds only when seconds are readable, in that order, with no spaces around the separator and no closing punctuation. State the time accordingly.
10:49:16
